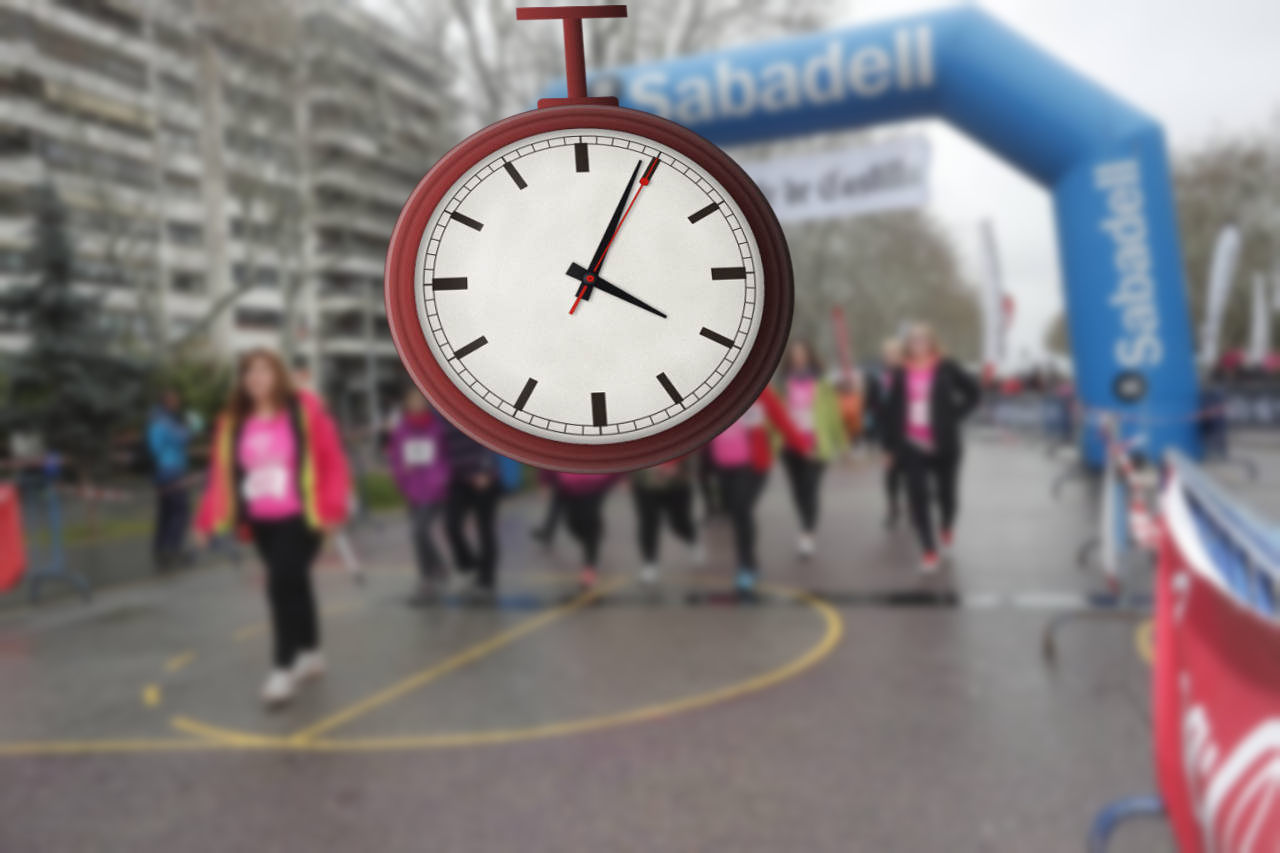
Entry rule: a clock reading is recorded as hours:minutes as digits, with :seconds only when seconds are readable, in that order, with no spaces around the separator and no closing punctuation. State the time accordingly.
4:04:05
